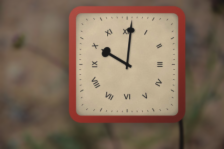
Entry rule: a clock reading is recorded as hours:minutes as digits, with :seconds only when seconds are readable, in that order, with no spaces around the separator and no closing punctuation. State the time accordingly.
10:01
